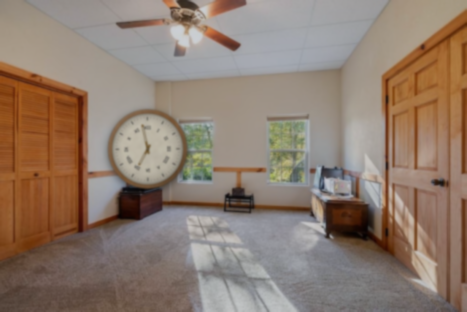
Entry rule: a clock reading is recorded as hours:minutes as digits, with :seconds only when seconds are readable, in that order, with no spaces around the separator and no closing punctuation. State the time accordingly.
6:58
